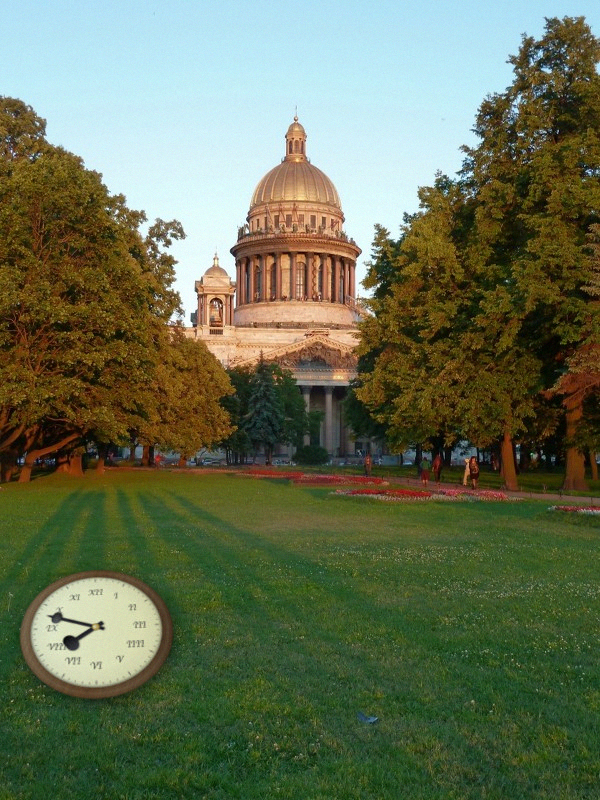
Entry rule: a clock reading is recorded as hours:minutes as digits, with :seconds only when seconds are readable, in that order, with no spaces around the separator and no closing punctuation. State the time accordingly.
7:48
